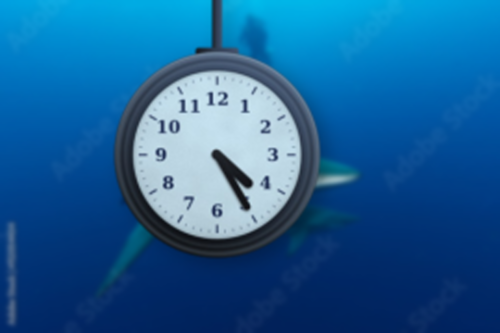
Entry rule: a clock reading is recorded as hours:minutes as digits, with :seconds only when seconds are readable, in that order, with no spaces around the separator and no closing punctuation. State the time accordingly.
4:25
